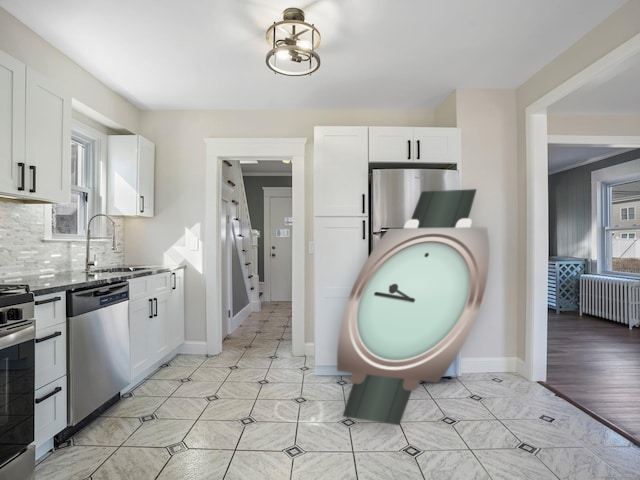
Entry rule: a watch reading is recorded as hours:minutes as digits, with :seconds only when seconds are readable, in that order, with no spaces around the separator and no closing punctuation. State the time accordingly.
9:46
